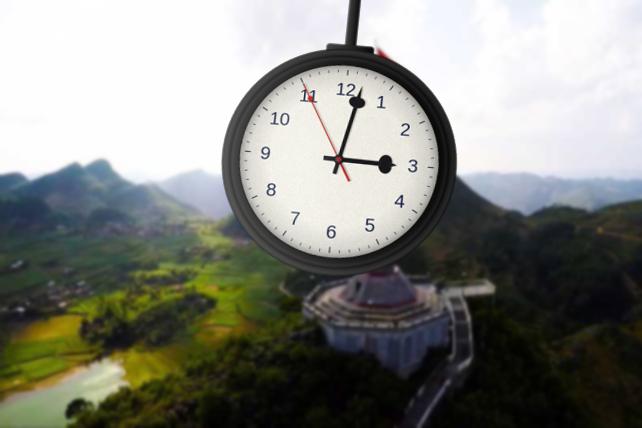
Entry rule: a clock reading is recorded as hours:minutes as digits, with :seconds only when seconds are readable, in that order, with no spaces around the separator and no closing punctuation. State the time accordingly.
3:01:55
